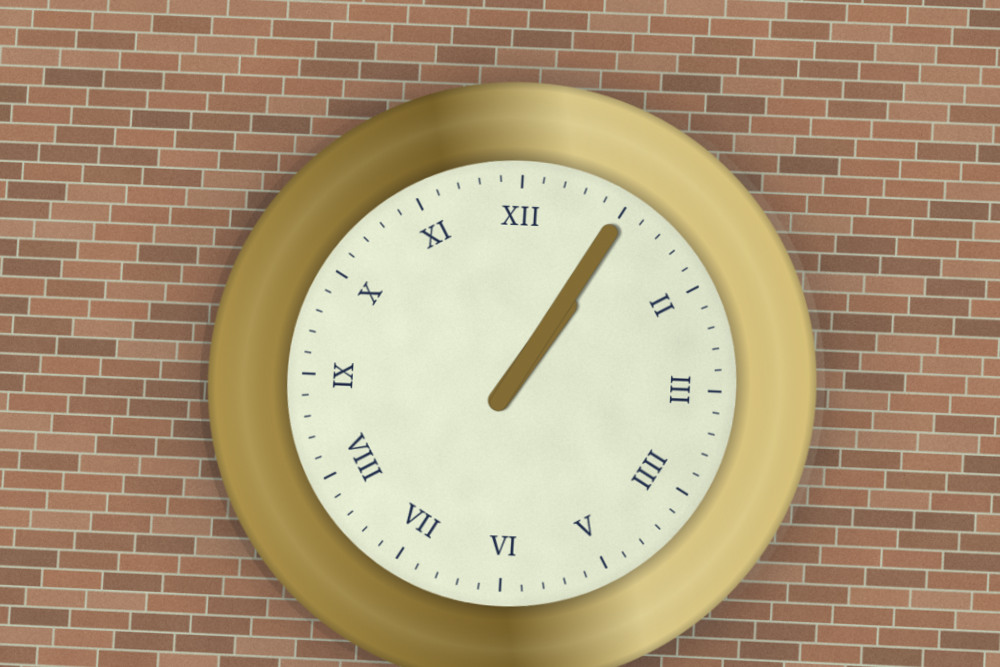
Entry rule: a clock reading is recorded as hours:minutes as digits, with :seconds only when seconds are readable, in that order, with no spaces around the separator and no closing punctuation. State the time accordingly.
1:05
